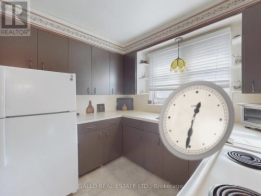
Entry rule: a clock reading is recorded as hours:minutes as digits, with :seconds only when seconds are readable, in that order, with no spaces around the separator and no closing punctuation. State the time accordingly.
12:31
